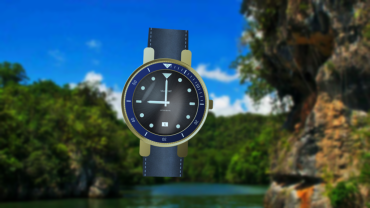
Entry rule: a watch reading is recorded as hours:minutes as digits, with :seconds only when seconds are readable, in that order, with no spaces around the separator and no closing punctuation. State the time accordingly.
9:00
